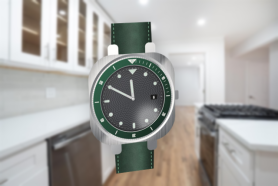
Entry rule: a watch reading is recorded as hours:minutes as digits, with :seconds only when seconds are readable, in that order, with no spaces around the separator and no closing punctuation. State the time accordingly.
11:50
